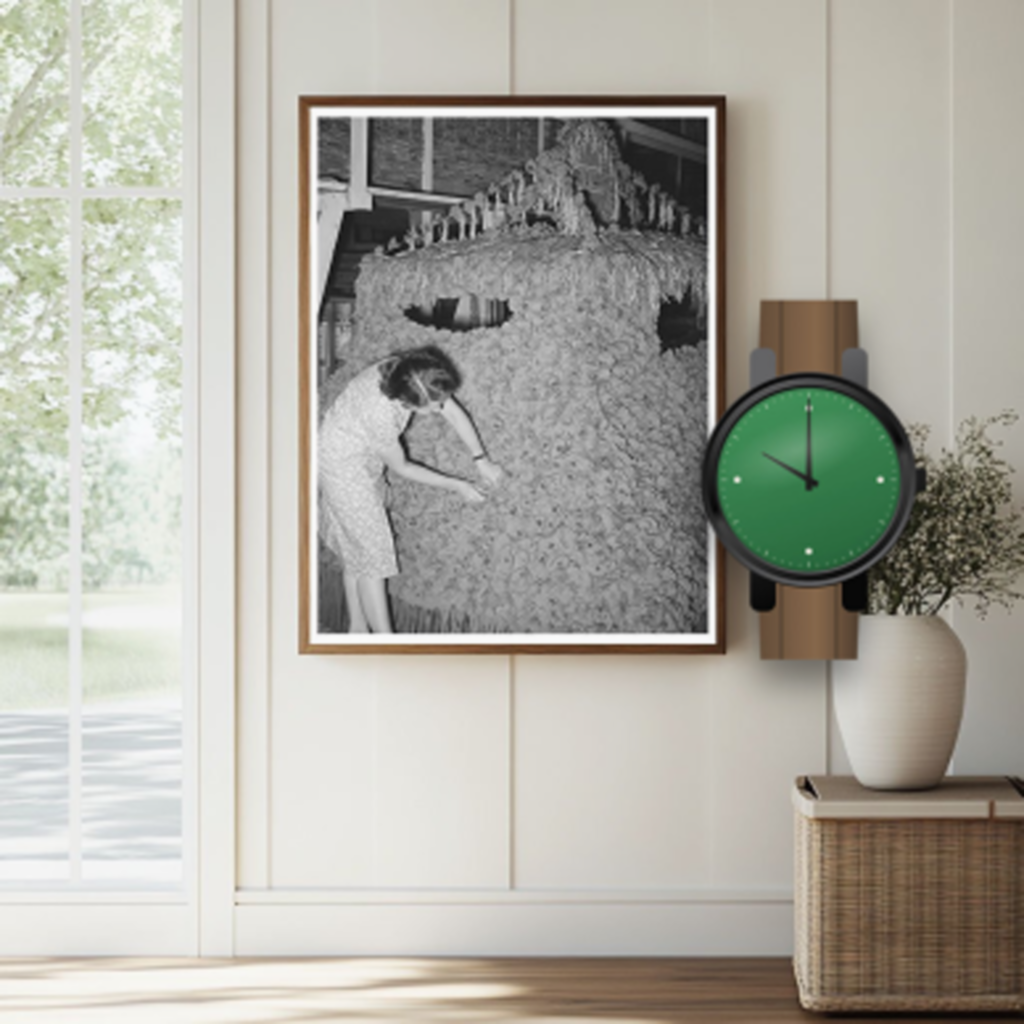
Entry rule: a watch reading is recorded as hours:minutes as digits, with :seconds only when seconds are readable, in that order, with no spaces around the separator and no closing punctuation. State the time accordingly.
10:00
